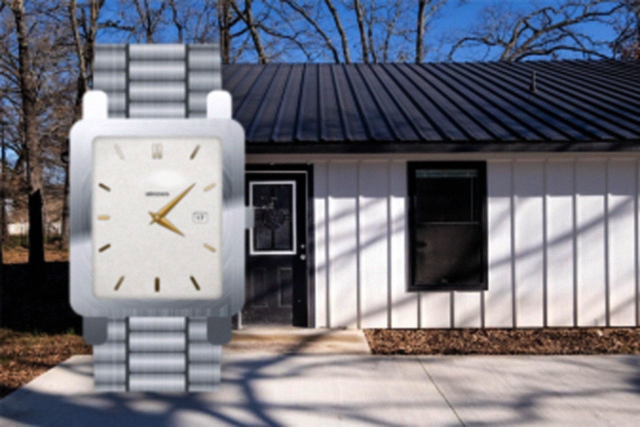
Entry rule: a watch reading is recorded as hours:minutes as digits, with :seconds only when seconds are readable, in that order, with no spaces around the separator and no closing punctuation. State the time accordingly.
4:08
